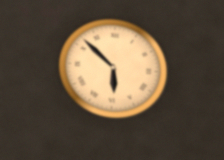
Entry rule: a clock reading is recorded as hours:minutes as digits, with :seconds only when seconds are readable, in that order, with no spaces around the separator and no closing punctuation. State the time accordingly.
5:52
